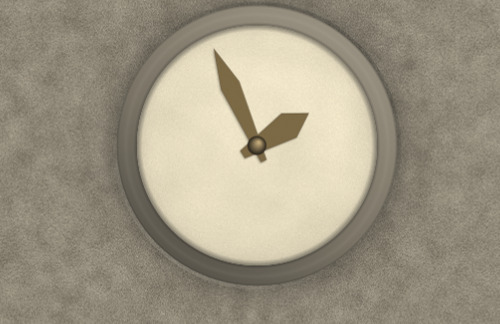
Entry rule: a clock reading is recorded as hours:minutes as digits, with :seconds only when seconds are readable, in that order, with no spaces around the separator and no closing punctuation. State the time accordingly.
1:56
